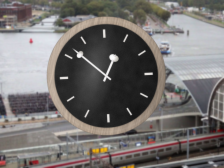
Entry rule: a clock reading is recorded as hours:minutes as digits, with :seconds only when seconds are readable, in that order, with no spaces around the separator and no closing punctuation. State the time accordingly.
12:52
